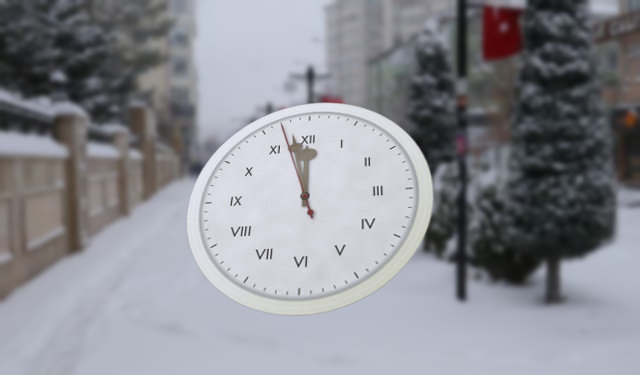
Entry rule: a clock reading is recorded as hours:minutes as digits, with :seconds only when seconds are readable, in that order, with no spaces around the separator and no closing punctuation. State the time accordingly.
11:57:57
